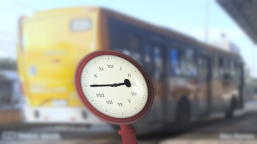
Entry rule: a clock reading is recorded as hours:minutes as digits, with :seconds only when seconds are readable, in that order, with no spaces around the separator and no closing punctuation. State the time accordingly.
2:45
